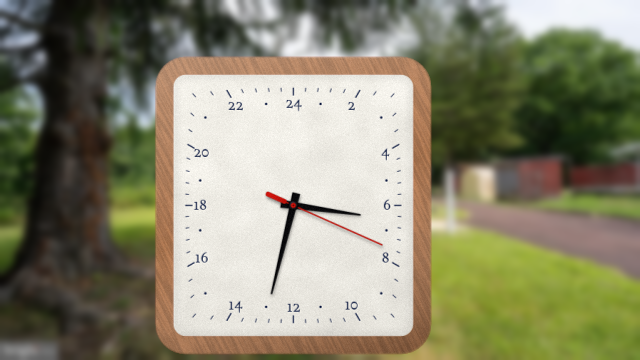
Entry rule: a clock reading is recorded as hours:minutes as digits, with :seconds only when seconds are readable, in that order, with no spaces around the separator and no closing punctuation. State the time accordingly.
6:32:19
